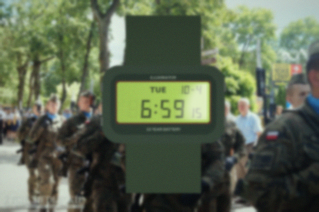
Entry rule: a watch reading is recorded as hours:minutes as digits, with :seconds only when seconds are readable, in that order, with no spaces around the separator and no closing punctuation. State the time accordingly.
6:59
